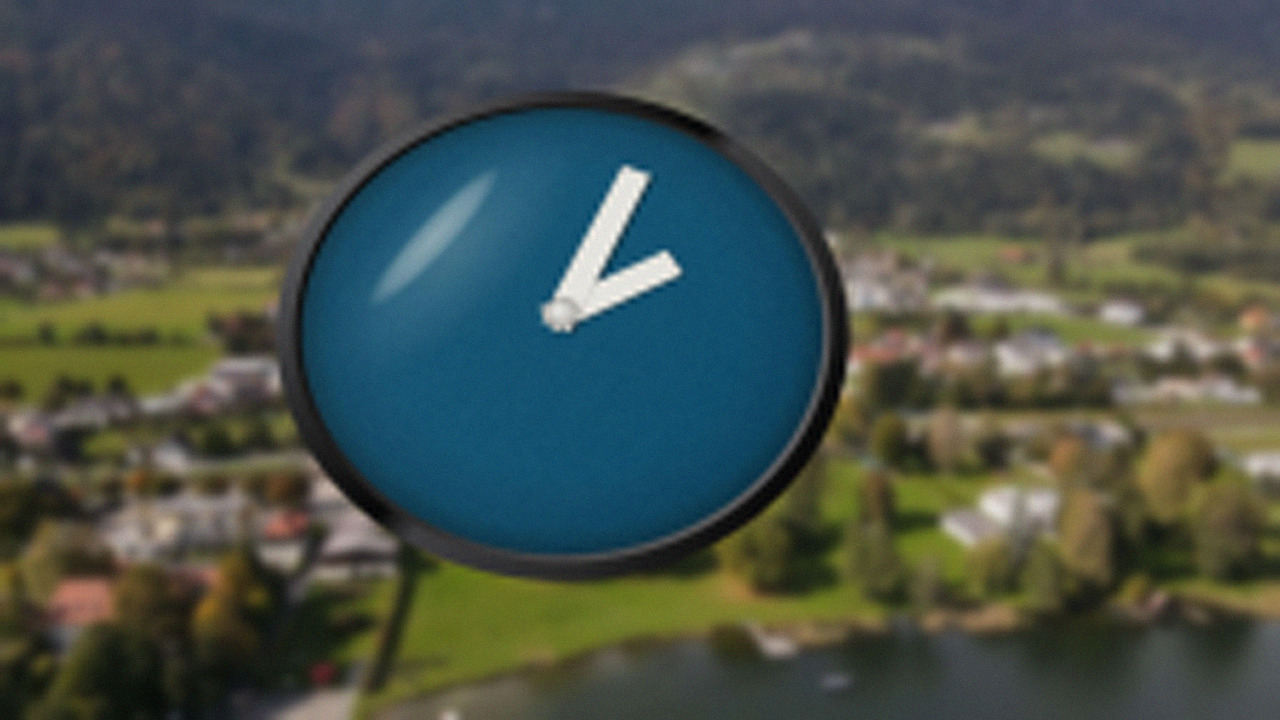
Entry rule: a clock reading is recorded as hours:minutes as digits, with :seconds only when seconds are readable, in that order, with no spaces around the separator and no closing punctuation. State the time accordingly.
2:04
